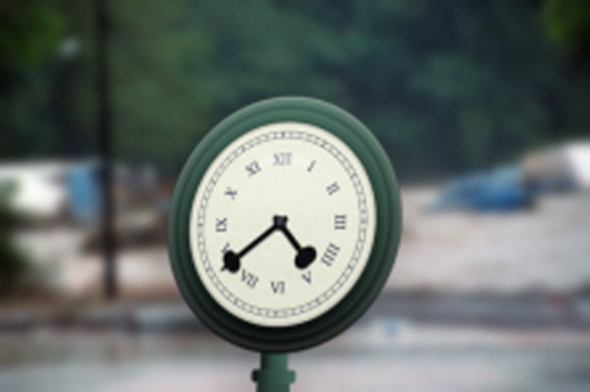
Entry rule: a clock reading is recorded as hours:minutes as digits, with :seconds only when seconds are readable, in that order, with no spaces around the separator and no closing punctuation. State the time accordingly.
4:39
